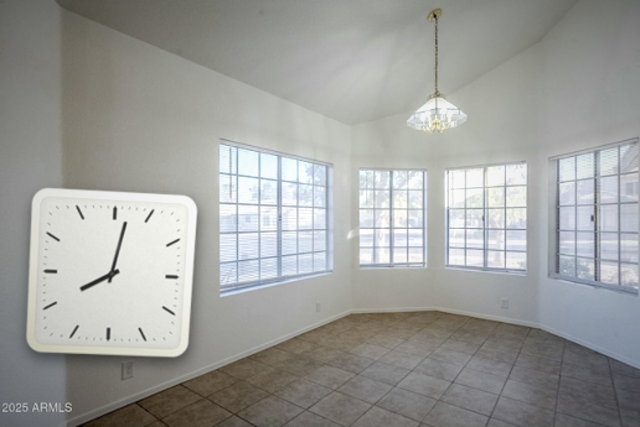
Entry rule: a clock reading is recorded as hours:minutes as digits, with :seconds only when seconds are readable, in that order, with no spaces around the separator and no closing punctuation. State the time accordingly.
8:02
